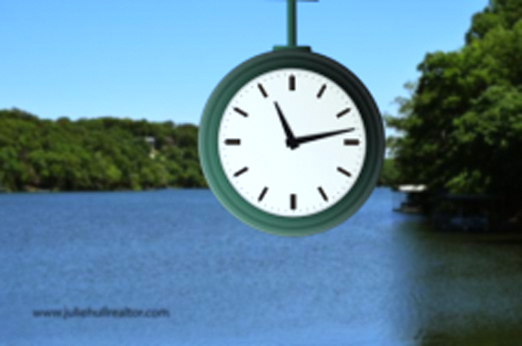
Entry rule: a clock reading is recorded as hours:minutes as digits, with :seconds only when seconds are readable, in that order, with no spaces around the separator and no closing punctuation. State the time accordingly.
11:13
